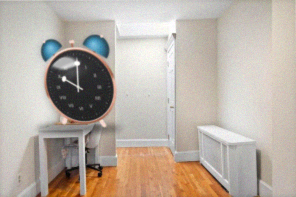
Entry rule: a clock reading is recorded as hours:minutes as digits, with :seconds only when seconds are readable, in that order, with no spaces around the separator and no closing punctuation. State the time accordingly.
10:01
